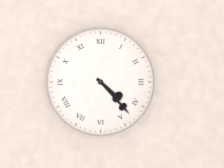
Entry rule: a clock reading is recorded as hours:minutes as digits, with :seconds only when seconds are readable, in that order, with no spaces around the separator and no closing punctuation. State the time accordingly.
4:23
